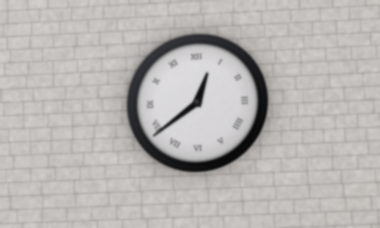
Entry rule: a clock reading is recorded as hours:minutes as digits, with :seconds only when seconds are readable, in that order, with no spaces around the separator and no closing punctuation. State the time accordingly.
12:39
